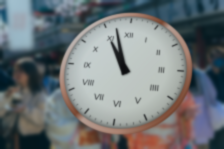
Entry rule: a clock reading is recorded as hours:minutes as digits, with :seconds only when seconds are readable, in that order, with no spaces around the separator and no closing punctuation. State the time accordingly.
10:57
